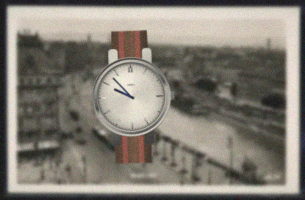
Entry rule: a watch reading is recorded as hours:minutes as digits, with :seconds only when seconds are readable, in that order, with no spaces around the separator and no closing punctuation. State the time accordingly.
9:53
